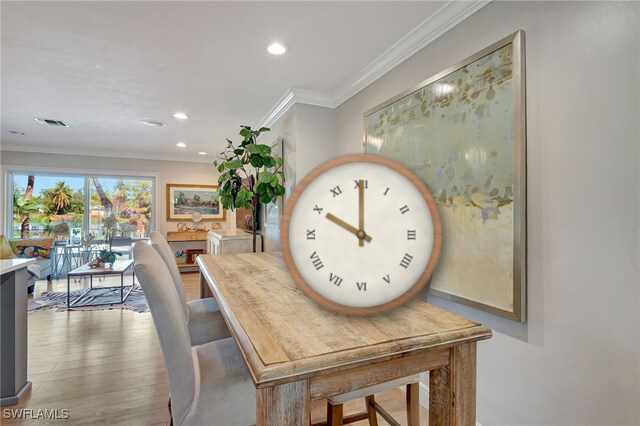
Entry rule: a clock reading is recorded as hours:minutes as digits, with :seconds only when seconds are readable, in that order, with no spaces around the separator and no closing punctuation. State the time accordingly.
10:00
